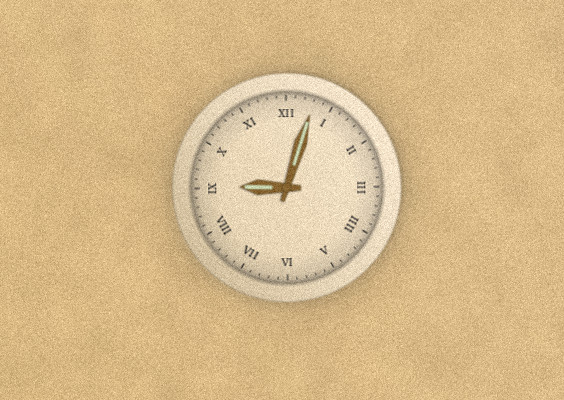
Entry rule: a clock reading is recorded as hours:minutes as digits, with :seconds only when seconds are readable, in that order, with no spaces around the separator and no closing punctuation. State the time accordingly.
9:03
